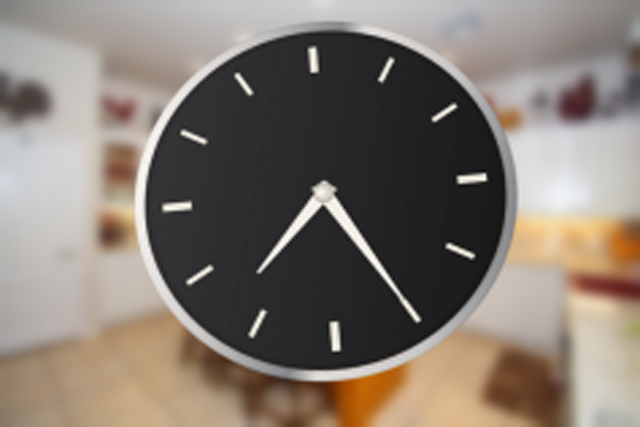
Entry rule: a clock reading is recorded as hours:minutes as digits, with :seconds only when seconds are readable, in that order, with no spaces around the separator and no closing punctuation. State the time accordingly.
7:25
